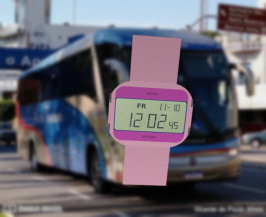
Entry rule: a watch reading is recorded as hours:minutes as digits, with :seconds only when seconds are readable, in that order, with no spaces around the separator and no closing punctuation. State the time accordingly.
12:02:45
